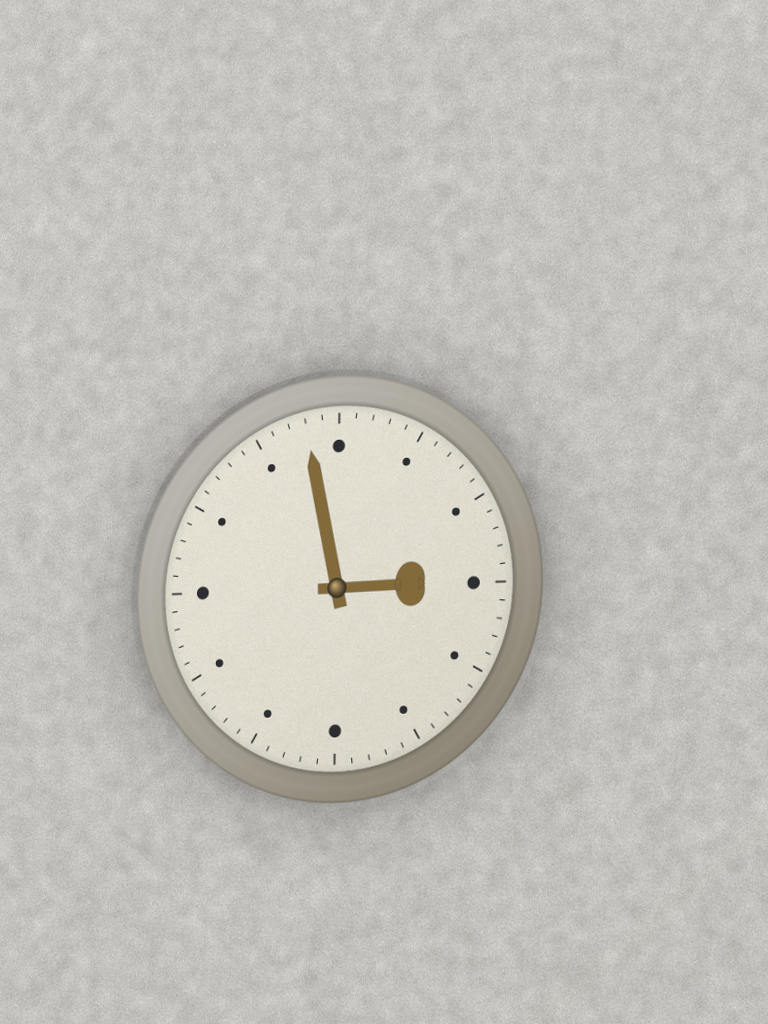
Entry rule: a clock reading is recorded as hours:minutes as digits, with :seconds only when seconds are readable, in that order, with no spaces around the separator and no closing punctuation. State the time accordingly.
2:58
